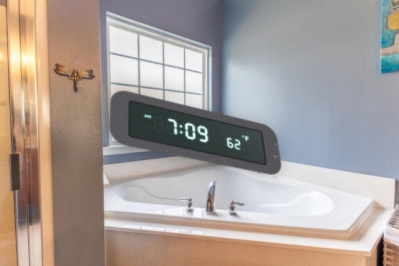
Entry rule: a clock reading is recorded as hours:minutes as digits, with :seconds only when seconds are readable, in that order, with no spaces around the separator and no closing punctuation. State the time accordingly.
7:09
